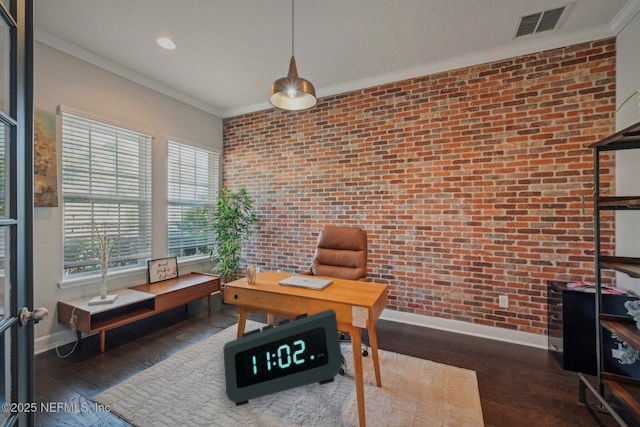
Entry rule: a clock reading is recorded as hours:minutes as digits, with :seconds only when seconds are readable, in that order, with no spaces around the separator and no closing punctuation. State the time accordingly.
11:02
